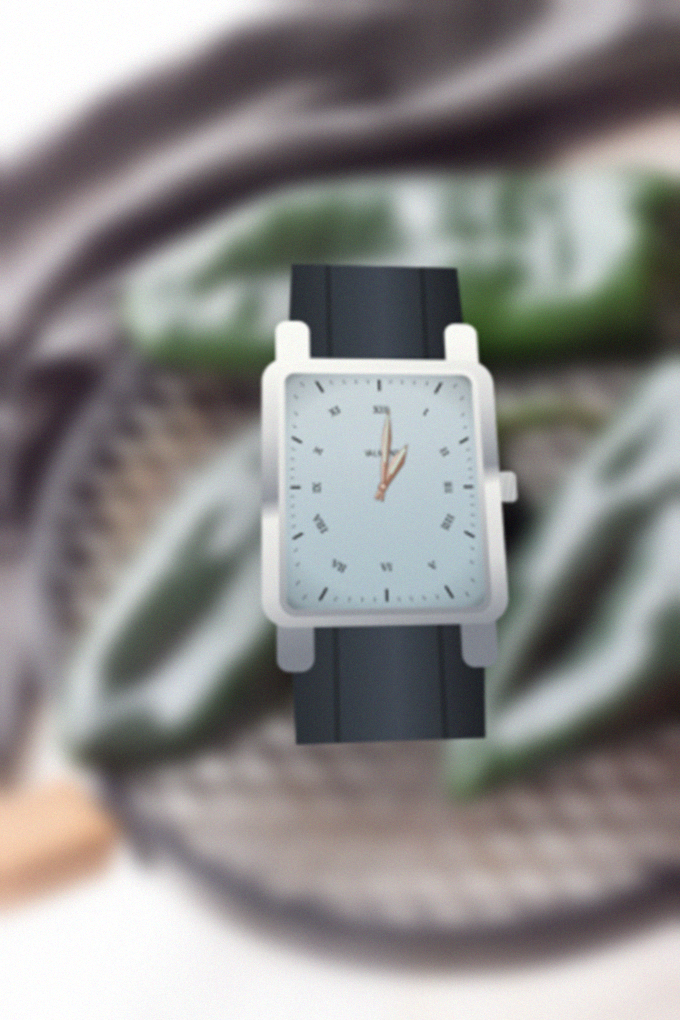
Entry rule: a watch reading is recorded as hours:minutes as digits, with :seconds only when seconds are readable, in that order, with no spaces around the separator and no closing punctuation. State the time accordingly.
1:01
